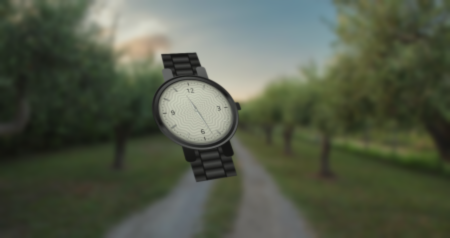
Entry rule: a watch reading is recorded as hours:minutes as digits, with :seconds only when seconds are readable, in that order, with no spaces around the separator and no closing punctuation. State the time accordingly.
11:27
